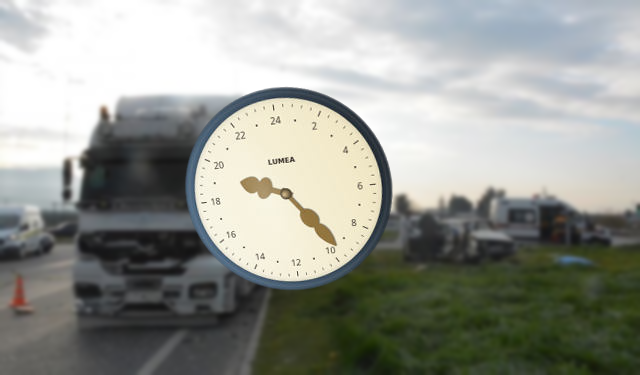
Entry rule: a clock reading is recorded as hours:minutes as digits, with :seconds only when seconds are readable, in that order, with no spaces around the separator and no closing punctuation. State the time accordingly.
19:24
